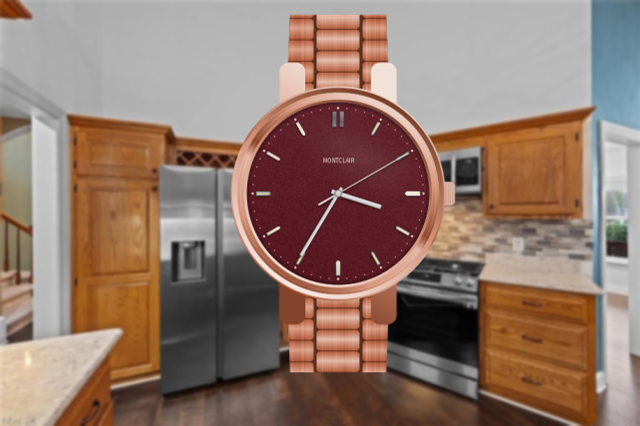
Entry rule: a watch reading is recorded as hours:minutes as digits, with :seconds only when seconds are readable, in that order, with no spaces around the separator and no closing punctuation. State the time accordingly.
3:35:10
